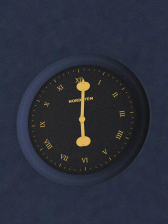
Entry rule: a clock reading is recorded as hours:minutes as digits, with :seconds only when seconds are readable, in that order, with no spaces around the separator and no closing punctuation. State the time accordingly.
6:01
